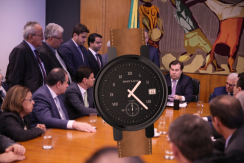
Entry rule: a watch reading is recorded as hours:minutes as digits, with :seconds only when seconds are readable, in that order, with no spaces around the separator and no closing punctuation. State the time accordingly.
1:23
